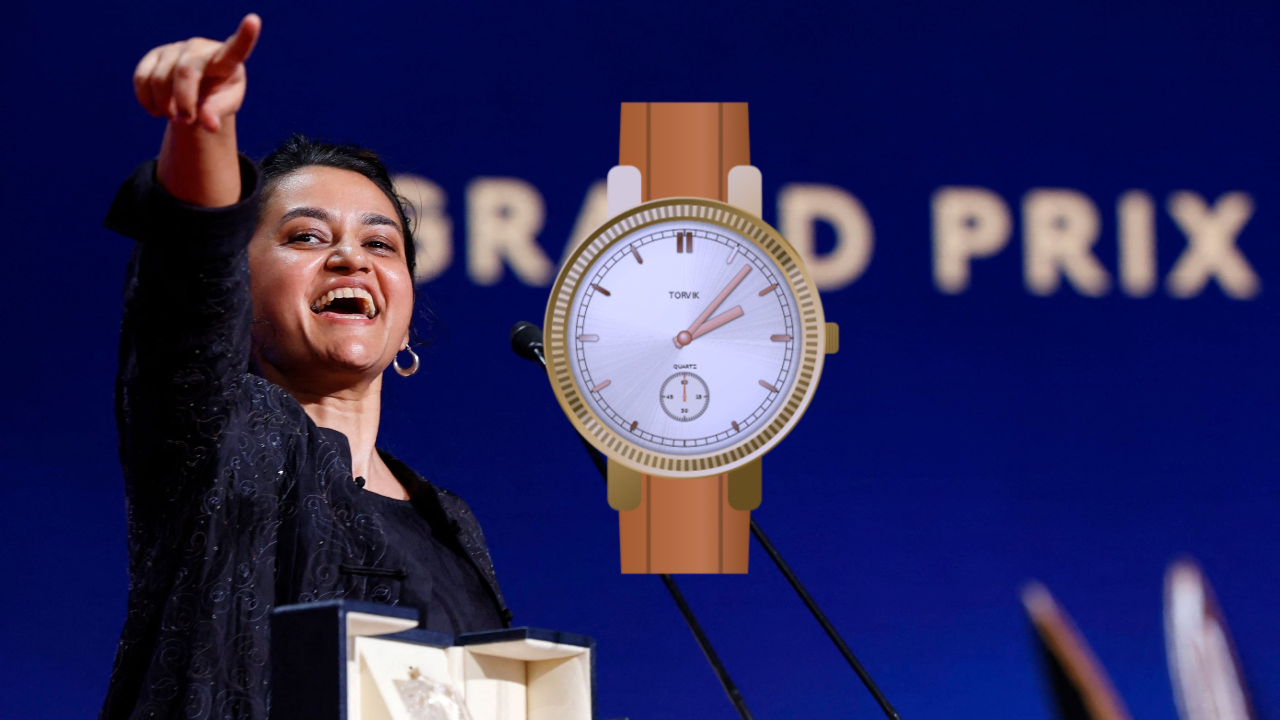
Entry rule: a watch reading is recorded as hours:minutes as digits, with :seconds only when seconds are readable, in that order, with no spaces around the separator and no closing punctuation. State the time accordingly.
2:07
